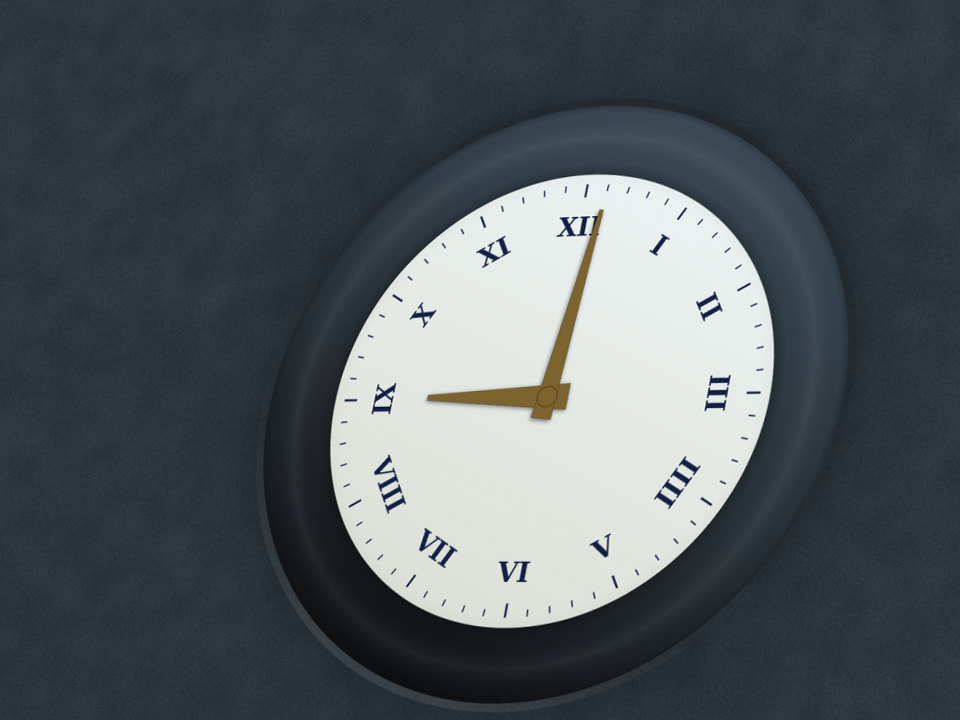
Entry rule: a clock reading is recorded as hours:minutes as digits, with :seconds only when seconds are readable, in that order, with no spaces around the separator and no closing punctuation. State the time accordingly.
9:01
